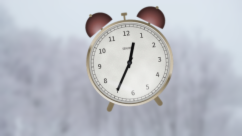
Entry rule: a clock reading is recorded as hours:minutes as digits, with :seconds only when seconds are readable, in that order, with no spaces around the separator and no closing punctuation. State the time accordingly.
12:35
